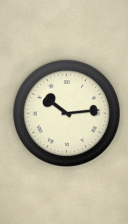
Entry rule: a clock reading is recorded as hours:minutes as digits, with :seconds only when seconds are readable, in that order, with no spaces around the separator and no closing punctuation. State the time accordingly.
10:14
